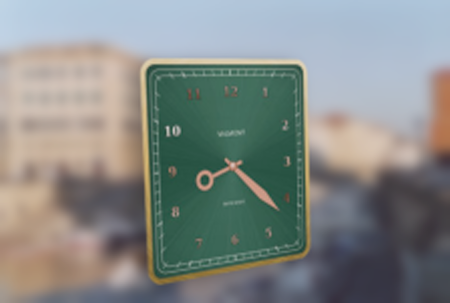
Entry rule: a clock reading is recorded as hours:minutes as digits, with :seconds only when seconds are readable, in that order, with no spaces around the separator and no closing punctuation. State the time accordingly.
8:22
